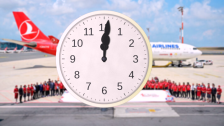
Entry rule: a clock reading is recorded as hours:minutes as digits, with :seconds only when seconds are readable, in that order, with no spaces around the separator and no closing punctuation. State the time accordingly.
12:01
